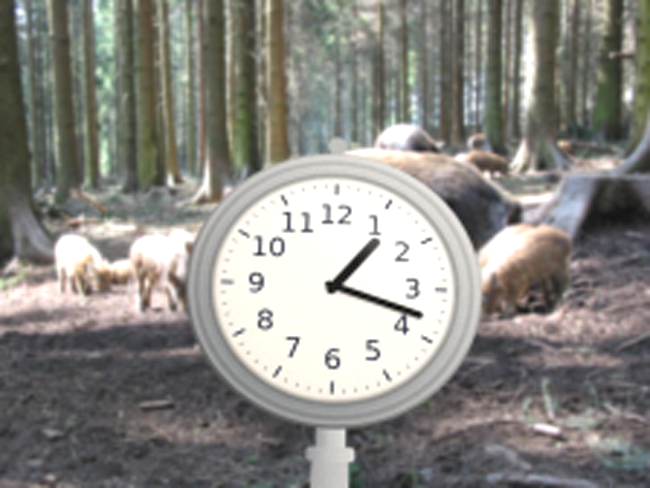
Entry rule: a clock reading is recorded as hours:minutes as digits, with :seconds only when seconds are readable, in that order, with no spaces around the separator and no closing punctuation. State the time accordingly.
1:18
